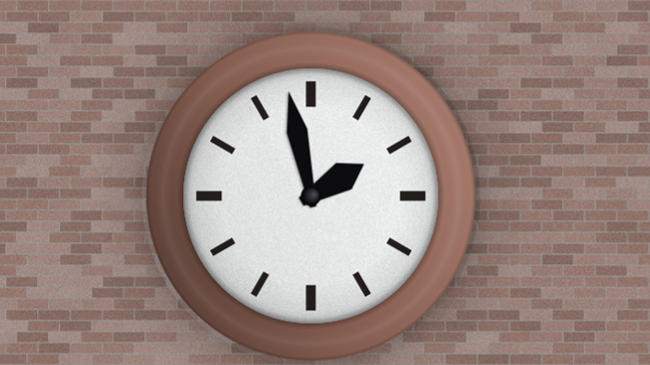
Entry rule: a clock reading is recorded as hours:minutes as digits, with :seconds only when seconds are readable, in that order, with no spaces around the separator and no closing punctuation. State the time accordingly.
1:58
